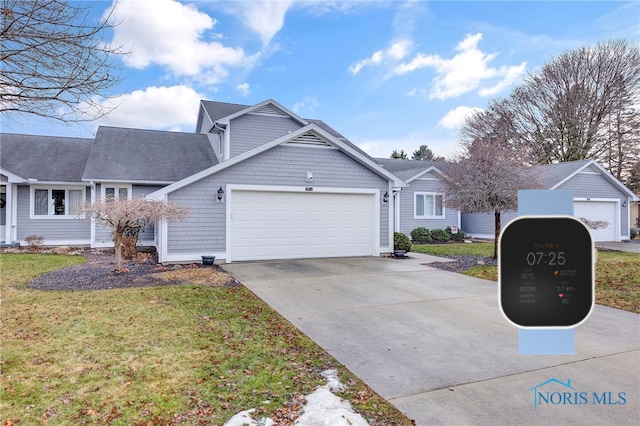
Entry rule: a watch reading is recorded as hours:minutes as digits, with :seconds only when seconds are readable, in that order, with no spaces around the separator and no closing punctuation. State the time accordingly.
7:25
